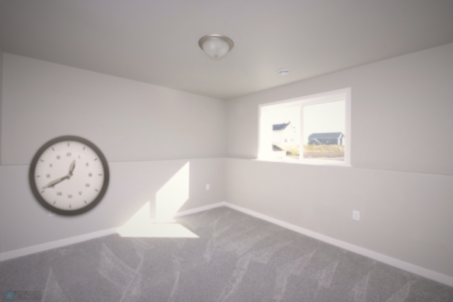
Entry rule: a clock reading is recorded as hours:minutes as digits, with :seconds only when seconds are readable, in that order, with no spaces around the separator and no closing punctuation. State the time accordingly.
12:41
